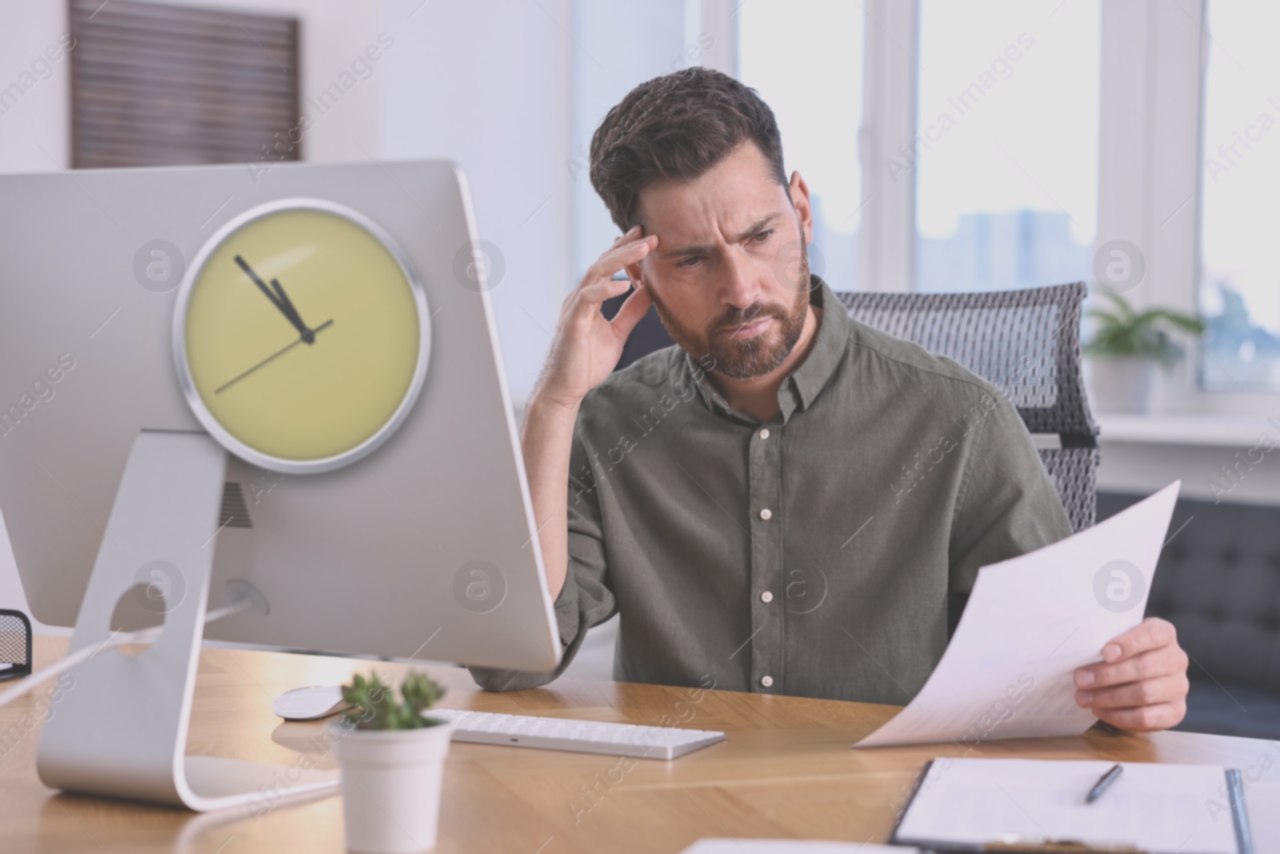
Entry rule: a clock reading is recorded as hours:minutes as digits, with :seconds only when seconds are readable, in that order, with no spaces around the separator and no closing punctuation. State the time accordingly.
10:52:40
